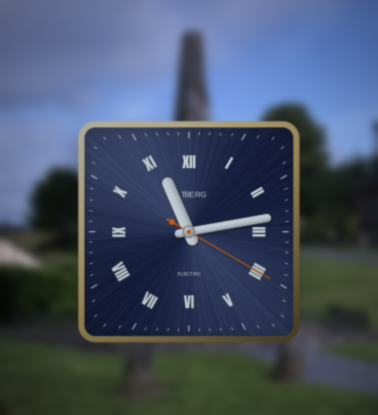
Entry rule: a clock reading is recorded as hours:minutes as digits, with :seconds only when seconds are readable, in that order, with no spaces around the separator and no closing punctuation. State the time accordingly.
11:13:20
